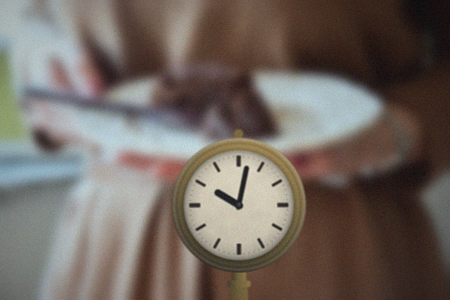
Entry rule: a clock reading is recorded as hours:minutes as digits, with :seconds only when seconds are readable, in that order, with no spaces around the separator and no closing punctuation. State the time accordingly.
10:02
